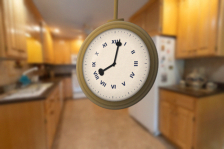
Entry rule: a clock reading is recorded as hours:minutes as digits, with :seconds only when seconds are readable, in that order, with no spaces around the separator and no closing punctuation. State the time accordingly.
8:02
